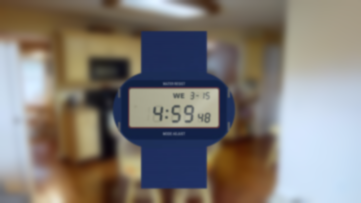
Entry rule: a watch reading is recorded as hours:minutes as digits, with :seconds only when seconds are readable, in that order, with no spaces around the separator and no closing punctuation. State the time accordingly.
4:59
